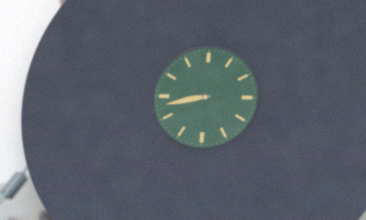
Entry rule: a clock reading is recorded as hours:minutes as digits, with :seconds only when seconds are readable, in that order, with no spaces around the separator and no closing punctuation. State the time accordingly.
8:43
